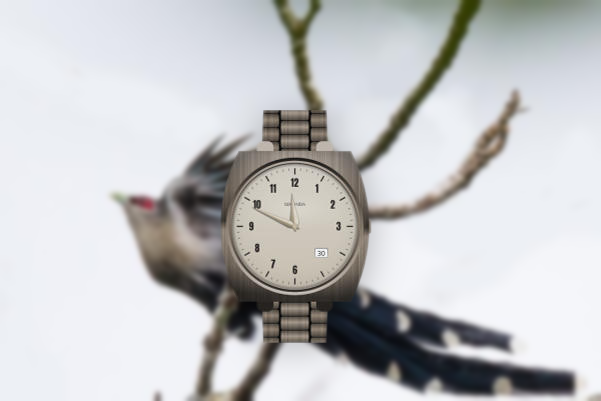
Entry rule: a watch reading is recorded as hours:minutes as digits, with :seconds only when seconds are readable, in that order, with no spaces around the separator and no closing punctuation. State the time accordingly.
11:49
